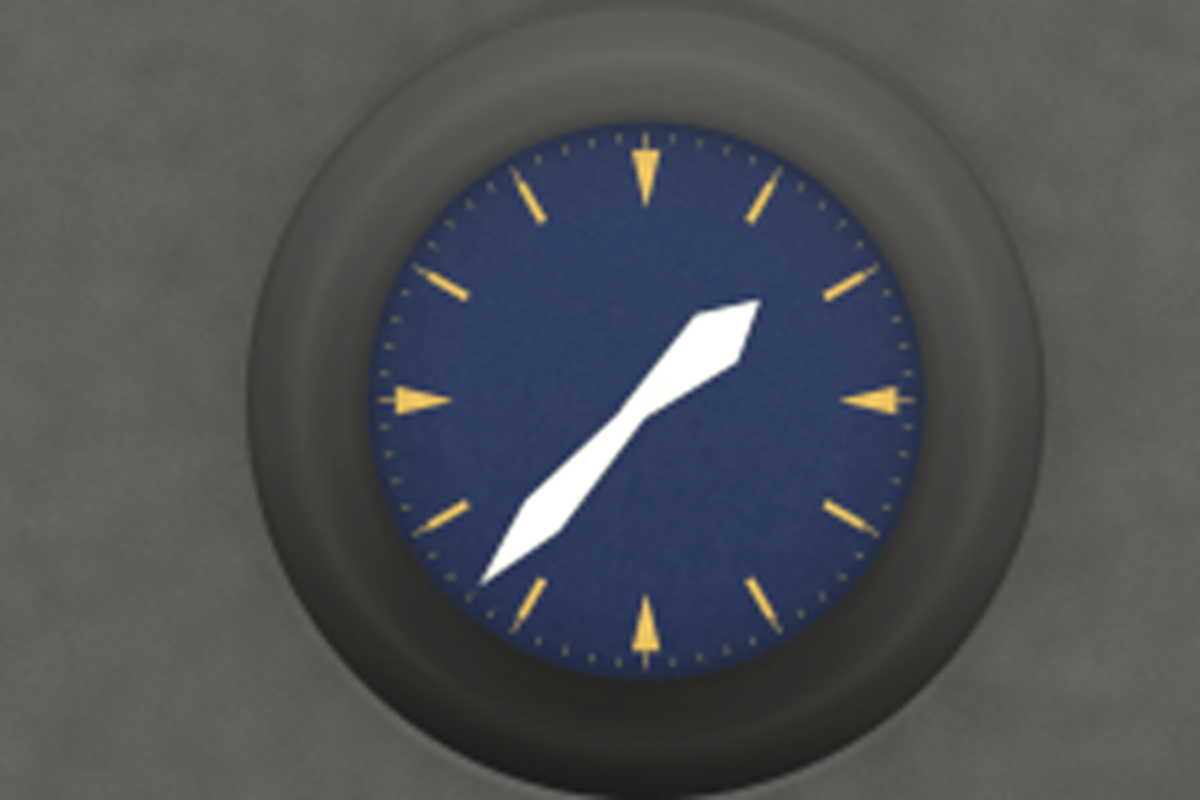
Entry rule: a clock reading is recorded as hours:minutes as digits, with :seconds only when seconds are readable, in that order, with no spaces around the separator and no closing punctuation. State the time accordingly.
1:37
